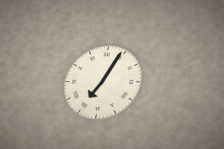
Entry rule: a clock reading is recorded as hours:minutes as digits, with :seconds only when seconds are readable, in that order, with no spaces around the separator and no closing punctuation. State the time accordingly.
7:04
